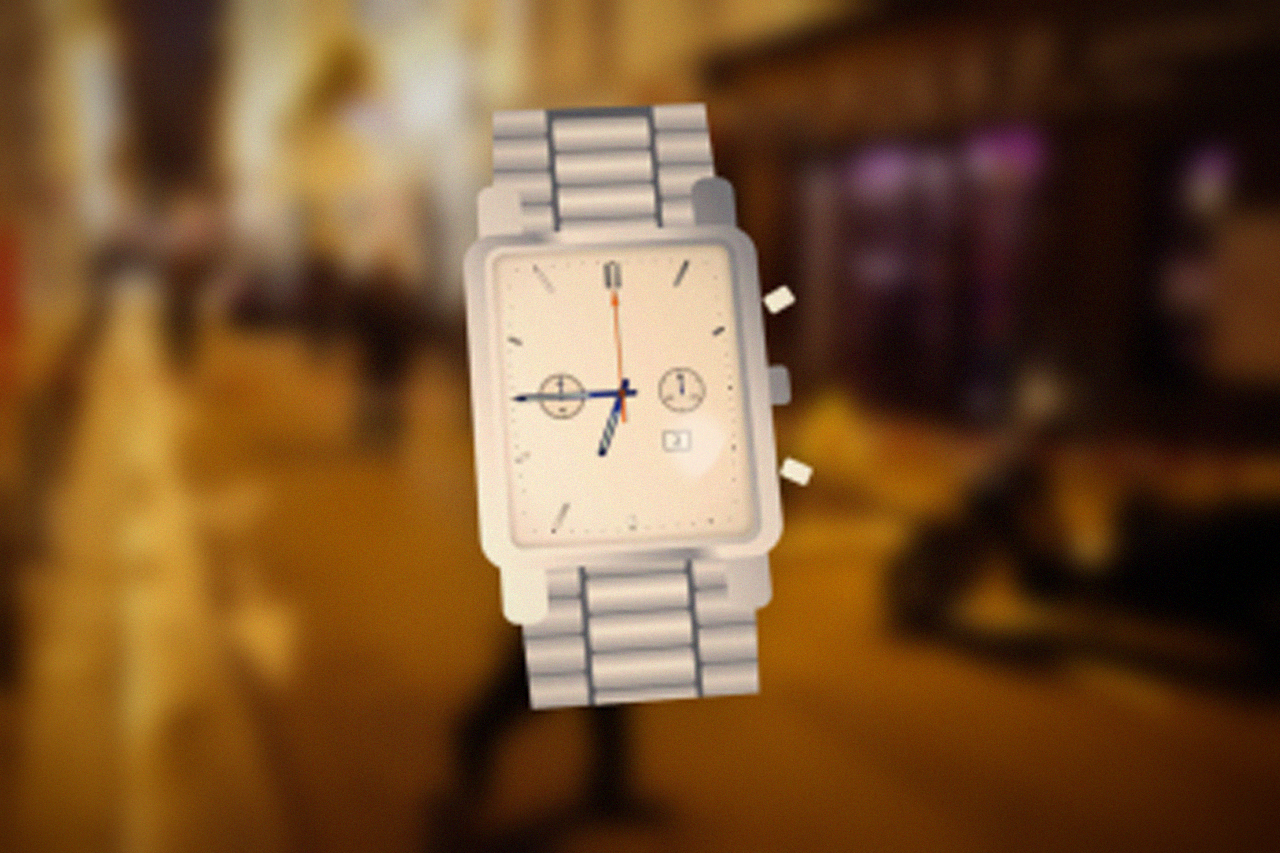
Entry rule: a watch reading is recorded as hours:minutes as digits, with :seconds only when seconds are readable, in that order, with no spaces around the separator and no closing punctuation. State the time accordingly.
6:45
